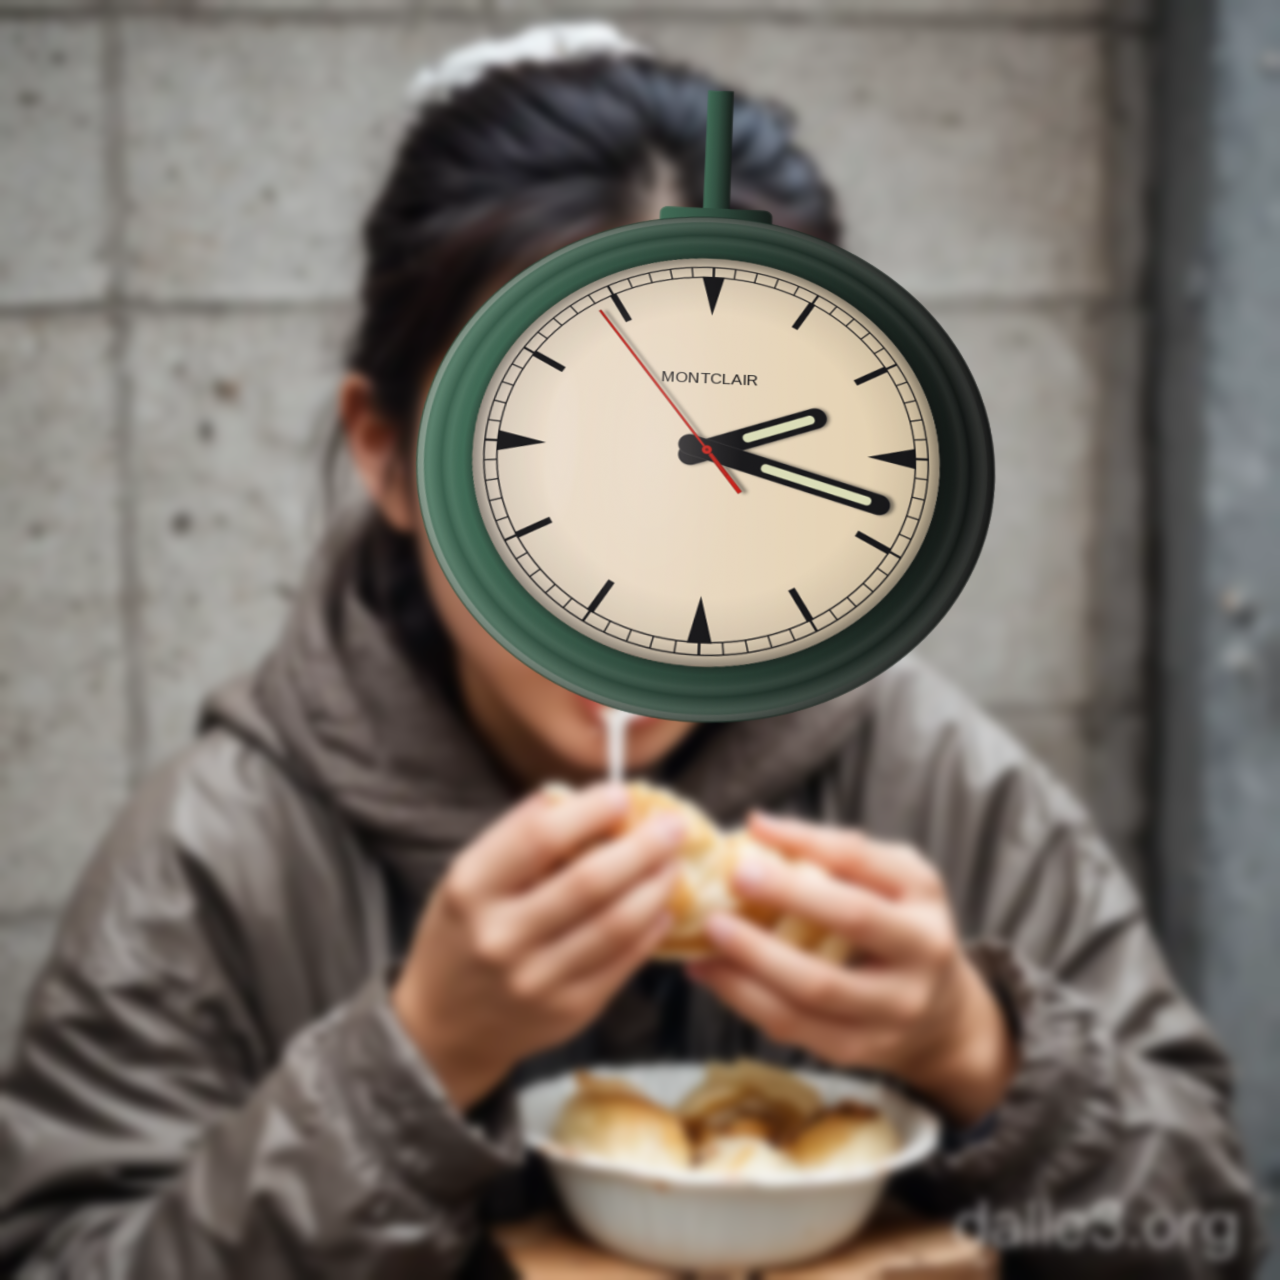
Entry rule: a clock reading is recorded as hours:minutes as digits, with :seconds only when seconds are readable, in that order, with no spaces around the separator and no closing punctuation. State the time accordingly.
2:17:54
